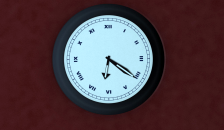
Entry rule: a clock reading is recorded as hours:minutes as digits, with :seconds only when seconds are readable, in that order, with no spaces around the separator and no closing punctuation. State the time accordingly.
6:21
